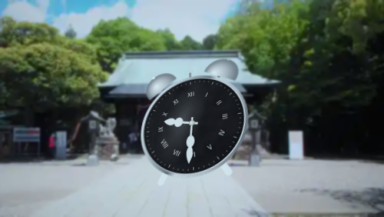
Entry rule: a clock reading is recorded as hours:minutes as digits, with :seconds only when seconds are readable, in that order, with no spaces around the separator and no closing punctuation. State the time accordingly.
9:31
